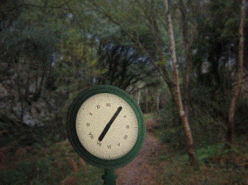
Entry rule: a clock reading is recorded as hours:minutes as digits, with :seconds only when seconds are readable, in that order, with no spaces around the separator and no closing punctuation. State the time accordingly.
7:06
